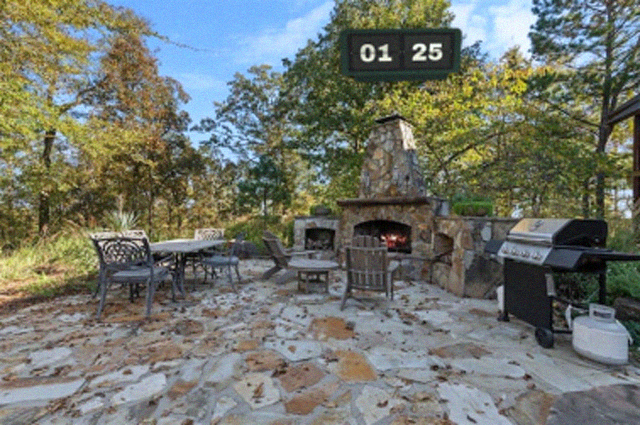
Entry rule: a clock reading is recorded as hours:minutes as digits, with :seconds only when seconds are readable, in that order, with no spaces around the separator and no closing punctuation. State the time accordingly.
1:25
